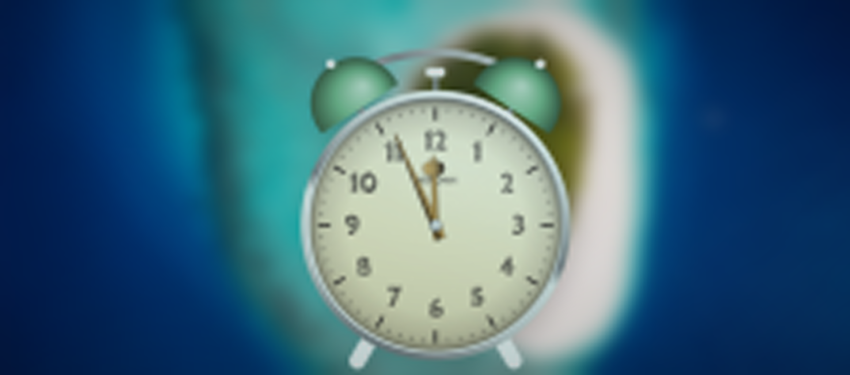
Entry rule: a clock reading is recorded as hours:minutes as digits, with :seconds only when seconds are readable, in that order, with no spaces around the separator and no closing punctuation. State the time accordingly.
11:56
